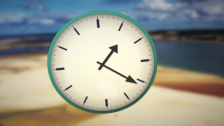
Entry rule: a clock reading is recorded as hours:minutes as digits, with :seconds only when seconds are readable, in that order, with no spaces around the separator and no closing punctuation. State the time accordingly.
1:21
